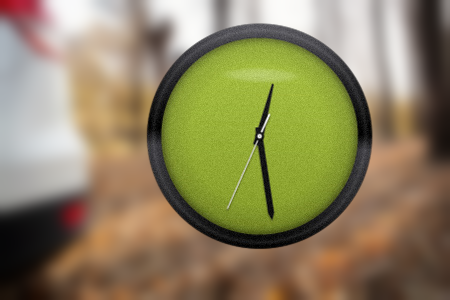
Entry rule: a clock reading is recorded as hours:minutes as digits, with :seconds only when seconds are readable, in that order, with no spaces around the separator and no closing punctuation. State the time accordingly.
12:28:34
